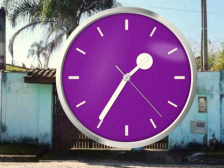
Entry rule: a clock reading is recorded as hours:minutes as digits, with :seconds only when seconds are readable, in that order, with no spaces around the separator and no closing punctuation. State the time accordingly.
1:35:23
